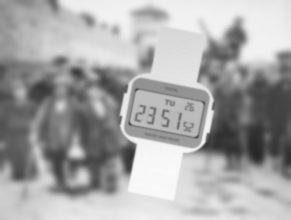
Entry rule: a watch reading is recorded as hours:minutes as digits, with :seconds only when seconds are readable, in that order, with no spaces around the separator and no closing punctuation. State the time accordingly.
23:51
